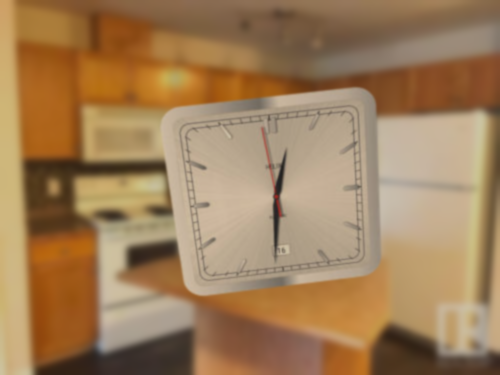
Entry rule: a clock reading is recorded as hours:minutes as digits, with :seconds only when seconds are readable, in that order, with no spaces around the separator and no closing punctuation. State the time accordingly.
12:30:59
